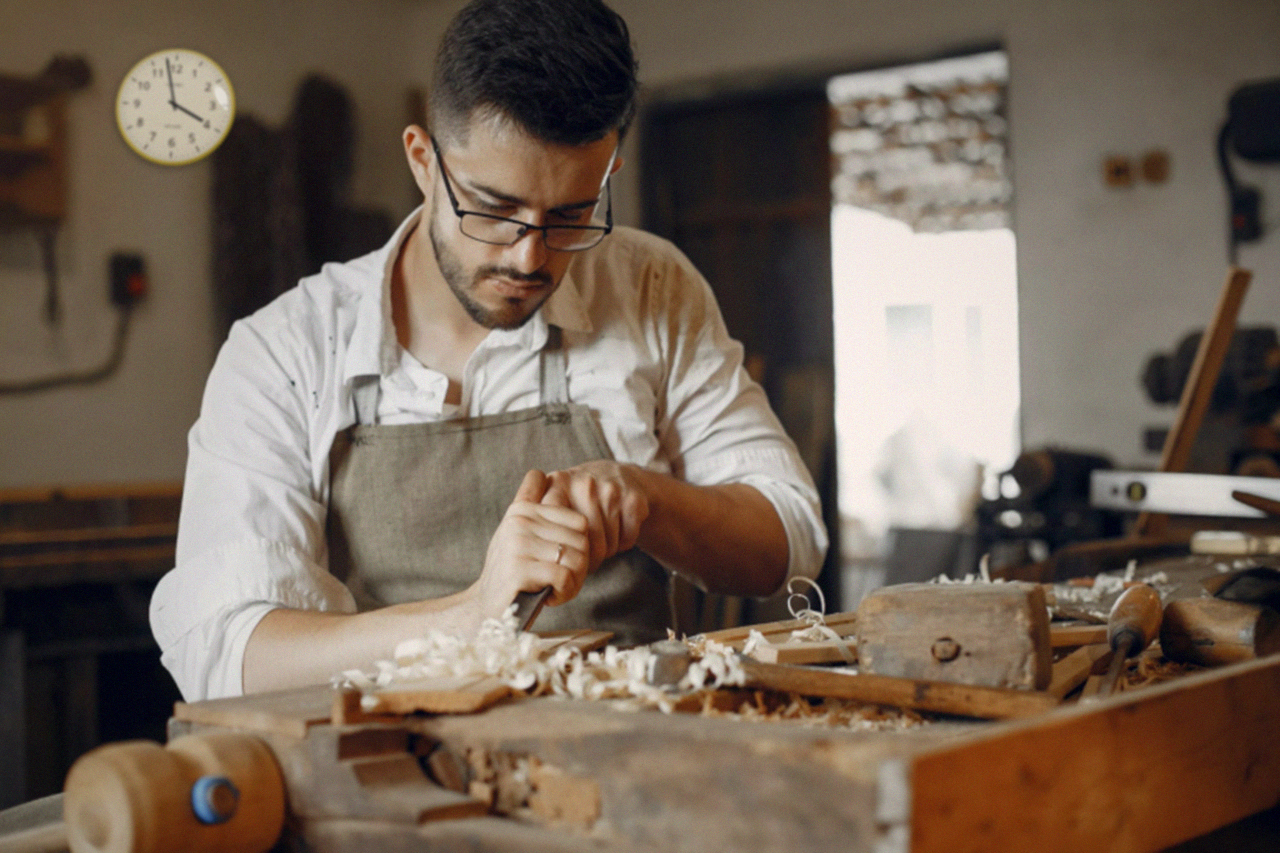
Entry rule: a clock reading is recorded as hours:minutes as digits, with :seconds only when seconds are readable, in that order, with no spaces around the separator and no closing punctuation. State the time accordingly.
3:58
